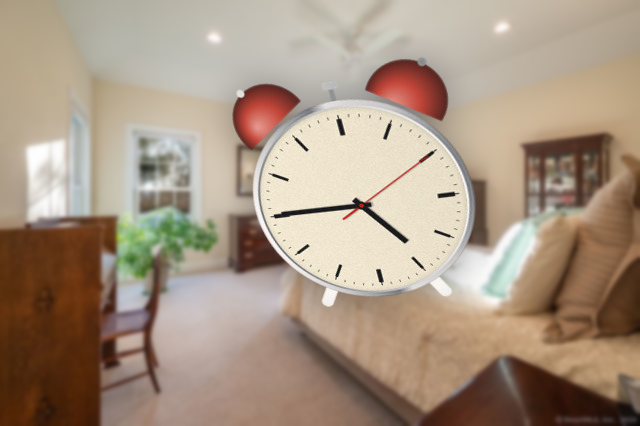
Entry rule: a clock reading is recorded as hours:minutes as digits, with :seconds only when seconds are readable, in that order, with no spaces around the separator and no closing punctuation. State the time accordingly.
4:45:10
